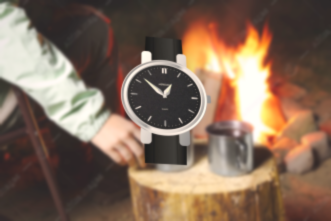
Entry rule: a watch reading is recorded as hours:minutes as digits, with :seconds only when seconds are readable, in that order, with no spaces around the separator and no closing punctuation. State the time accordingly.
12:52
